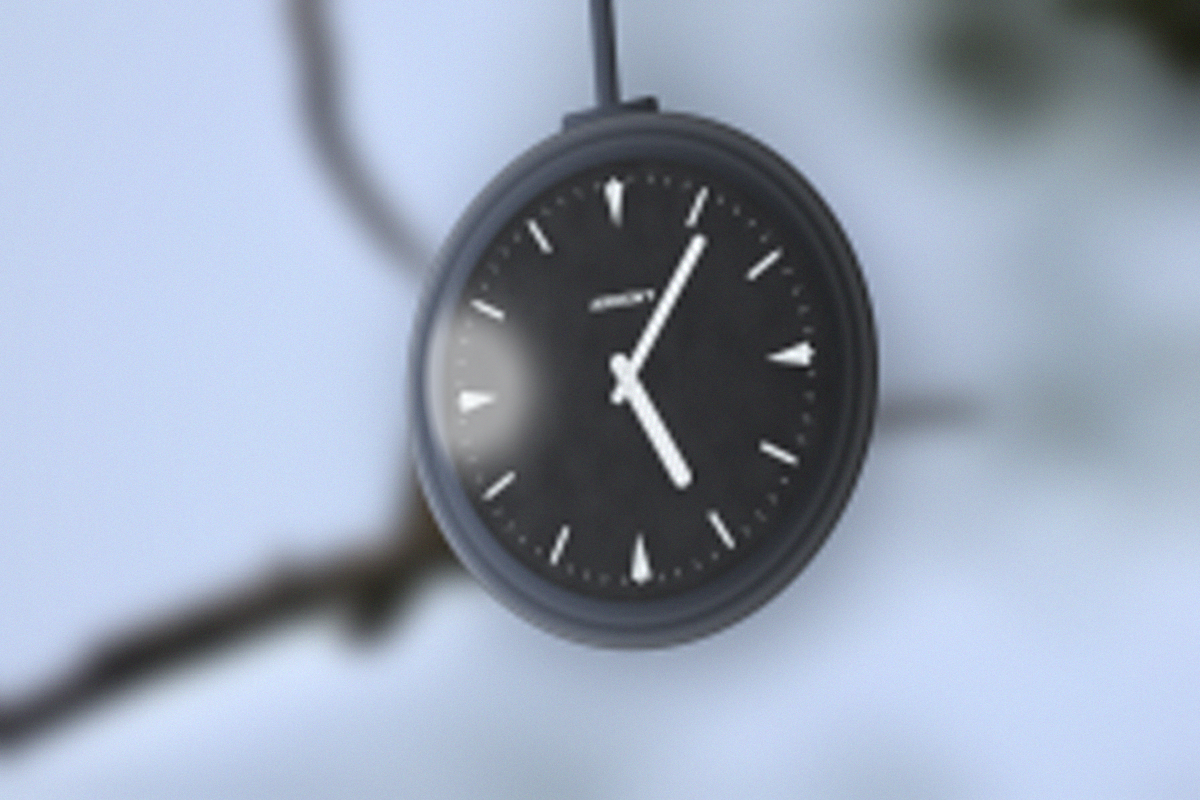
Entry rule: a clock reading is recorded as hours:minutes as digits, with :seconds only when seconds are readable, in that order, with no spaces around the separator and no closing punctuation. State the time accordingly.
5:06
